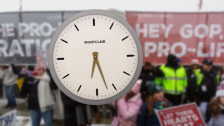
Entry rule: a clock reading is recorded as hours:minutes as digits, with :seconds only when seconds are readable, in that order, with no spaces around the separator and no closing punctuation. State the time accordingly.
6:27
